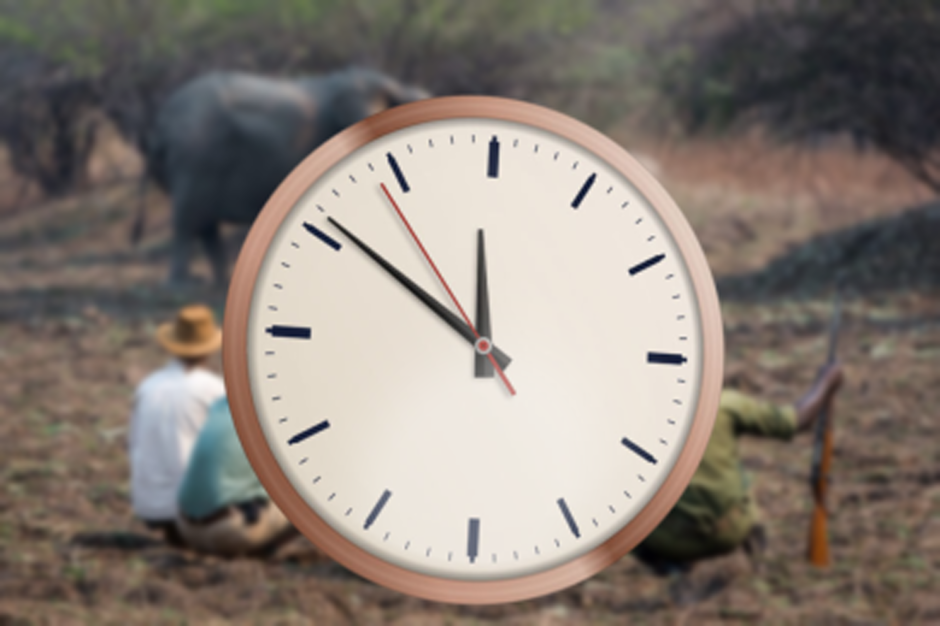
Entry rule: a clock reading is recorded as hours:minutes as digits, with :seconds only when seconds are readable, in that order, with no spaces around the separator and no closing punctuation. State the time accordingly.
11:50:54
